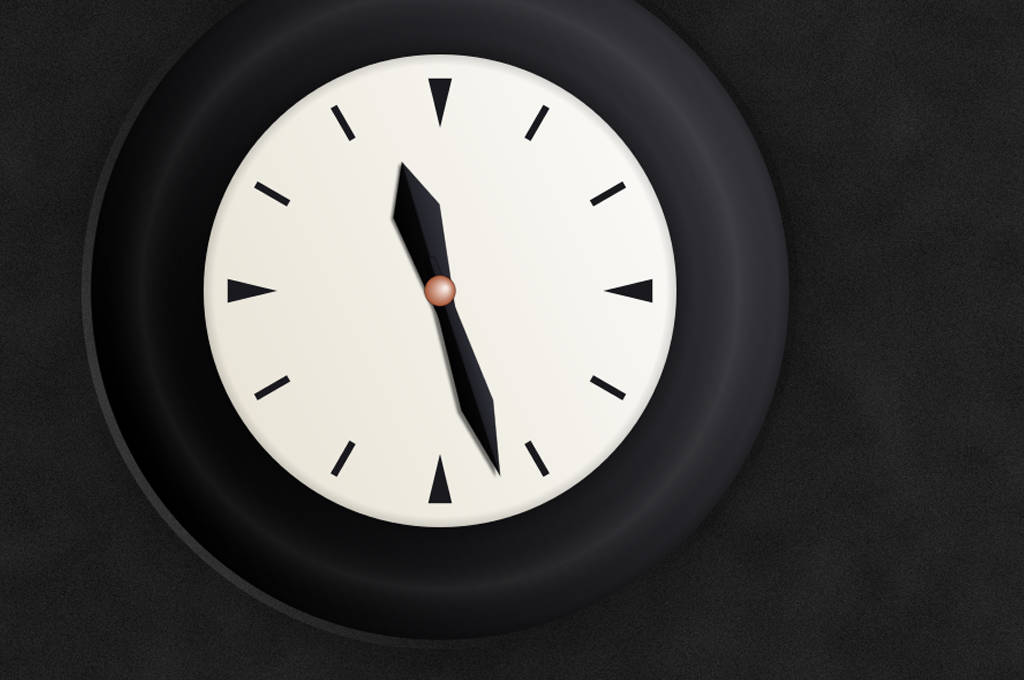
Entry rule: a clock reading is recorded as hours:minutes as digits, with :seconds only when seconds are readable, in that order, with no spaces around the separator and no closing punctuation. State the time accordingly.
11:27
